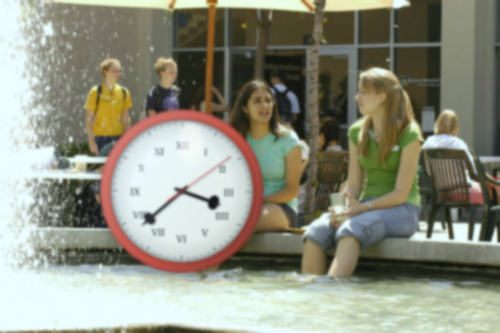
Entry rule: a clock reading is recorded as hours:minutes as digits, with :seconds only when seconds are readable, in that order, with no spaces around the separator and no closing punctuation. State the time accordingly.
3:38:09
